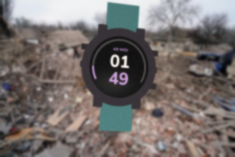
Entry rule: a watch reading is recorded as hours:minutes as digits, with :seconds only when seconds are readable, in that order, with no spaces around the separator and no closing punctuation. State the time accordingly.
1:49
